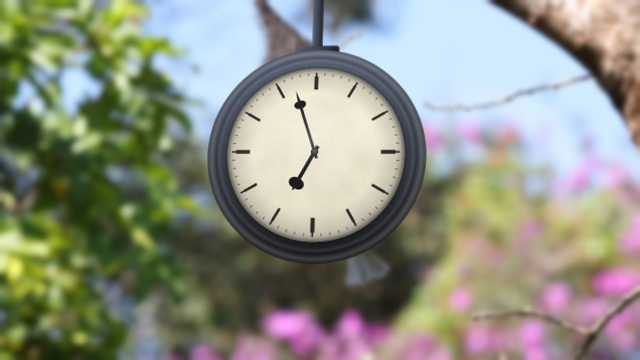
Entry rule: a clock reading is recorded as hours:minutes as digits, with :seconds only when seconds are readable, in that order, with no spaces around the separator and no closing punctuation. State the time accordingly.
6:57
